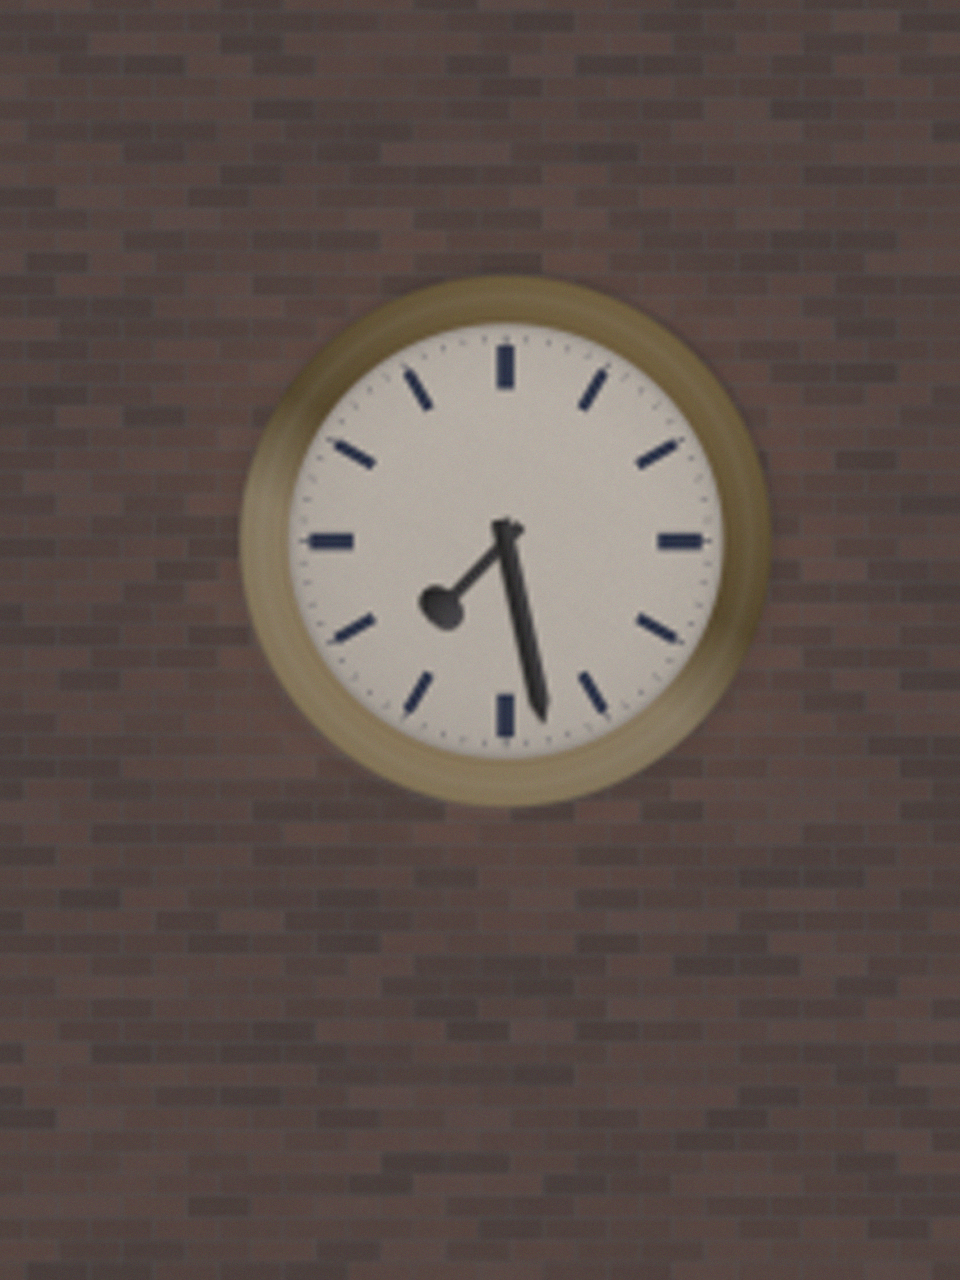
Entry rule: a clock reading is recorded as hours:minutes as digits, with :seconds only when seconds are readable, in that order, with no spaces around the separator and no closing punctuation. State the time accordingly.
7:28
